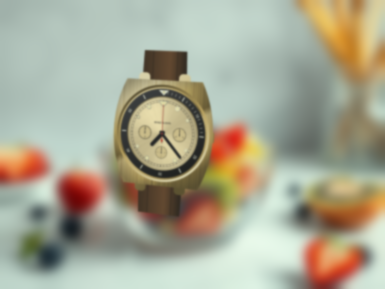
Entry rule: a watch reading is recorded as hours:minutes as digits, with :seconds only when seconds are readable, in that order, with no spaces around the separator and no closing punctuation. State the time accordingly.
7:23
